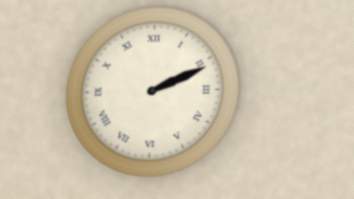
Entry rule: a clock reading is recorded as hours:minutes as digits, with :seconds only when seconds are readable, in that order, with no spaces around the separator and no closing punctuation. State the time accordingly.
2:11
